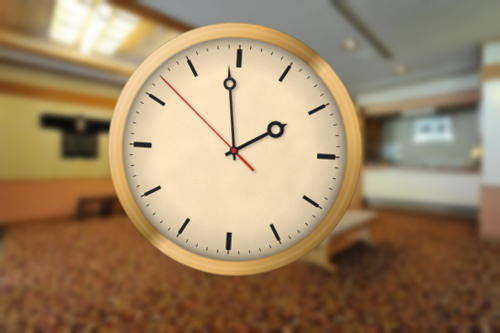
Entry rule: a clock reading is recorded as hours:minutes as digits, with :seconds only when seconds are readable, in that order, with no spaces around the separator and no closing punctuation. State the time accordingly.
1:58:52
